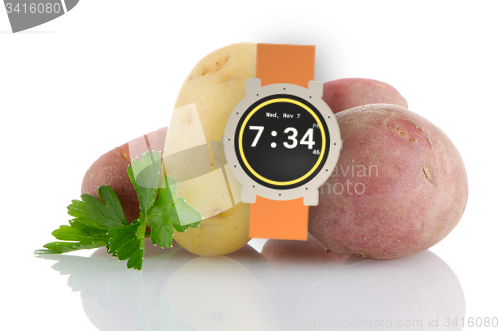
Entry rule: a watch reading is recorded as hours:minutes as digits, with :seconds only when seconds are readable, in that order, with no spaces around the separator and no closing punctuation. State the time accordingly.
7:34
